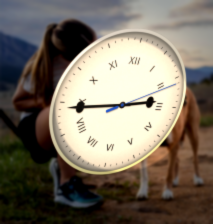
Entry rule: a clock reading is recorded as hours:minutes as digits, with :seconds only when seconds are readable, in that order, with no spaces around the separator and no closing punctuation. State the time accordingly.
2:44:11
